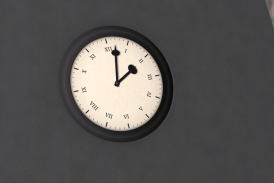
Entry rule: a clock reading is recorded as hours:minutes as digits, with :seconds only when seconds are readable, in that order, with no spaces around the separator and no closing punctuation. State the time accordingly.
2:02
